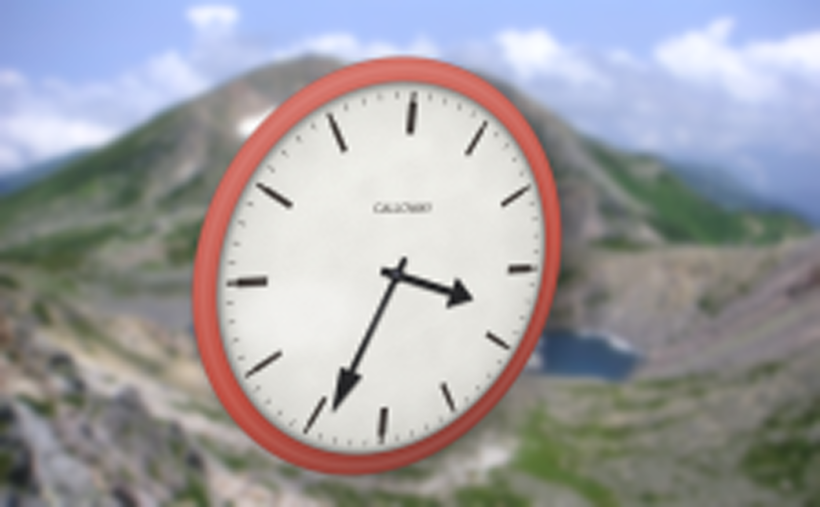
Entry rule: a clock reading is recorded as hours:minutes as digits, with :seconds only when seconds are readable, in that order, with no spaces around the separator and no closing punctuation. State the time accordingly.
3:34
